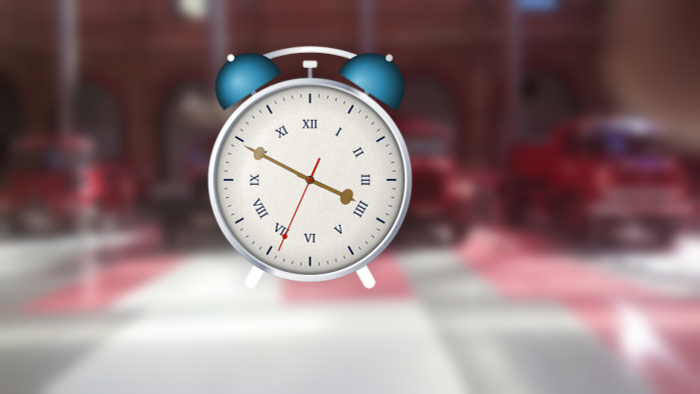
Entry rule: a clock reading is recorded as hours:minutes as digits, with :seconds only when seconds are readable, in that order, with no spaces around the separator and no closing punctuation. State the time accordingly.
3:49:34
